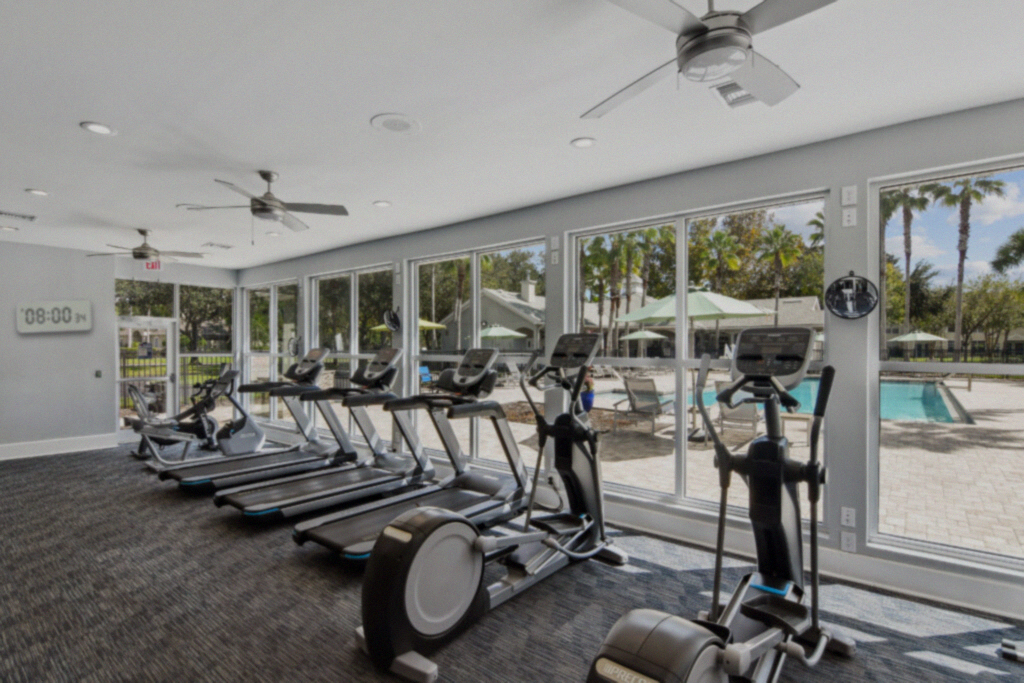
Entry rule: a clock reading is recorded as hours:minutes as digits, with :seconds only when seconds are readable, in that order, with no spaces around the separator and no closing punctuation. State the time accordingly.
8:00
